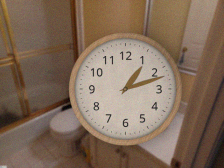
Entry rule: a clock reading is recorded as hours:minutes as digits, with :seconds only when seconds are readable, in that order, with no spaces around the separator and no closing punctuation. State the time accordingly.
1:12
